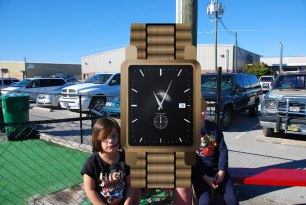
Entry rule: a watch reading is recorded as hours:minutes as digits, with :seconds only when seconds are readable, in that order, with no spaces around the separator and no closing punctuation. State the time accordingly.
11:04
